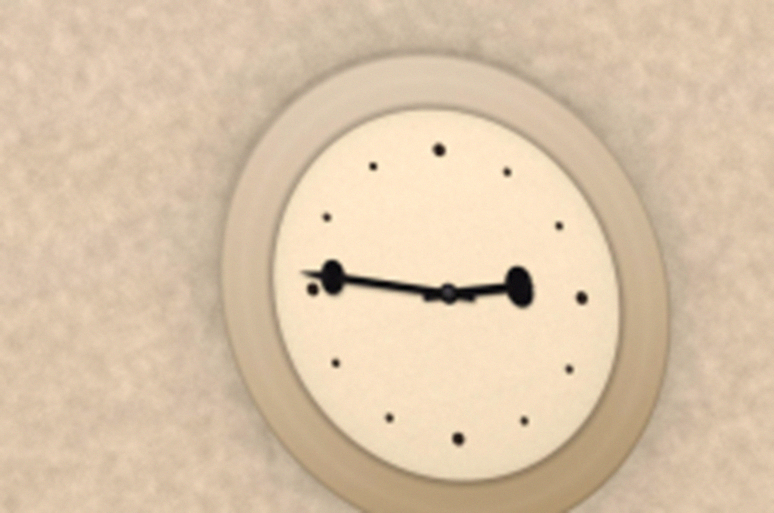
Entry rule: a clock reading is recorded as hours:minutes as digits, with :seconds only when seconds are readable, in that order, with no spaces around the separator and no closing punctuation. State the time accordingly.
2:46
